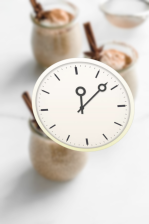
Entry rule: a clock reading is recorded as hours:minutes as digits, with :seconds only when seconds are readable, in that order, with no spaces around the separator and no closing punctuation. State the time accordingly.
12:08
